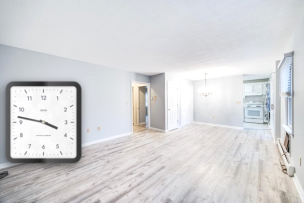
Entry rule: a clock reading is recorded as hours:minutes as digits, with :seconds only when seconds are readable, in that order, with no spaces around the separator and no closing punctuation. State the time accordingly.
3:47
